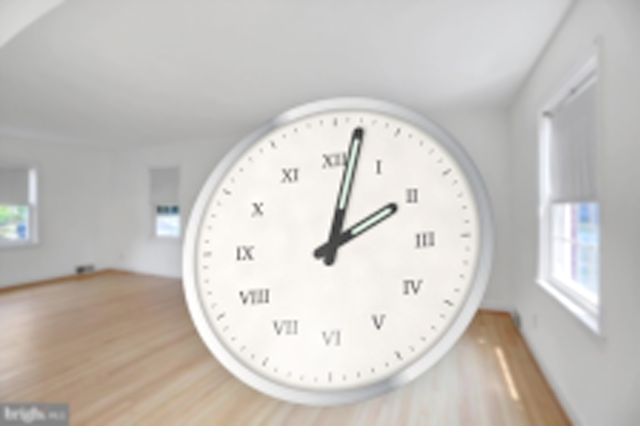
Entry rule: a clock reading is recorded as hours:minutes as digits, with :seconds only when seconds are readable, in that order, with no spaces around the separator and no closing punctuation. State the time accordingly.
2:02
